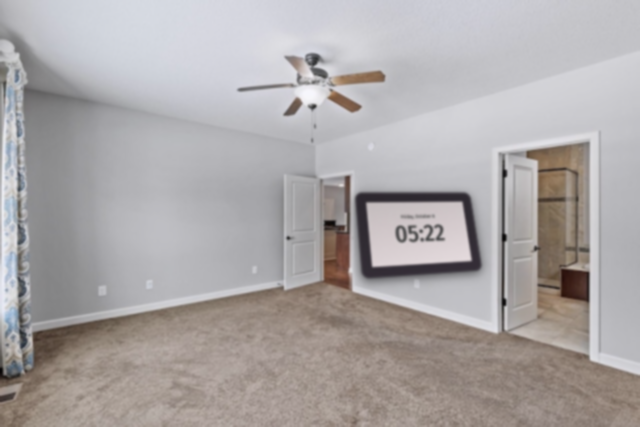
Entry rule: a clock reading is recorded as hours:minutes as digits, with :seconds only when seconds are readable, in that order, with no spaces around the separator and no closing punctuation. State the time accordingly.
5:22
